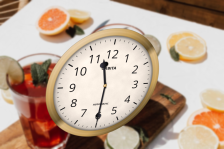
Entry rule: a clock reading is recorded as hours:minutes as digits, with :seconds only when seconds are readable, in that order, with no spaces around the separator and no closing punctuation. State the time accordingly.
11:30
